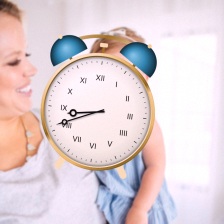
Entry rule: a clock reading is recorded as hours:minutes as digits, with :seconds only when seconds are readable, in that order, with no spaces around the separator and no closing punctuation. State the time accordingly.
8:41
